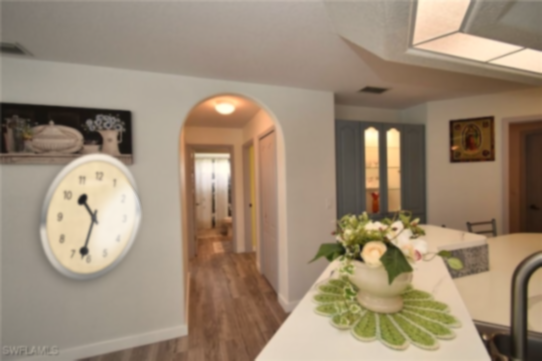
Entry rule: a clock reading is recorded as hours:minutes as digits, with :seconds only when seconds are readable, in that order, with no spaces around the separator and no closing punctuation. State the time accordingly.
10:32
